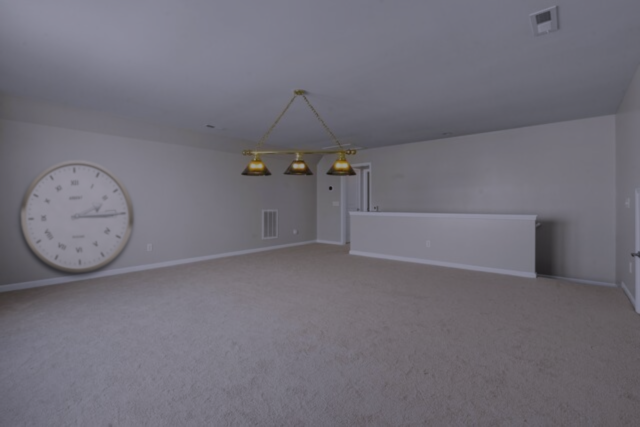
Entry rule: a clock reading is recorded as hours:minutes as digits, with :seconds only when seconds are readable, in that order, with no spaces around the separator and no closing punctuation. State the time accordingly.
2:15
